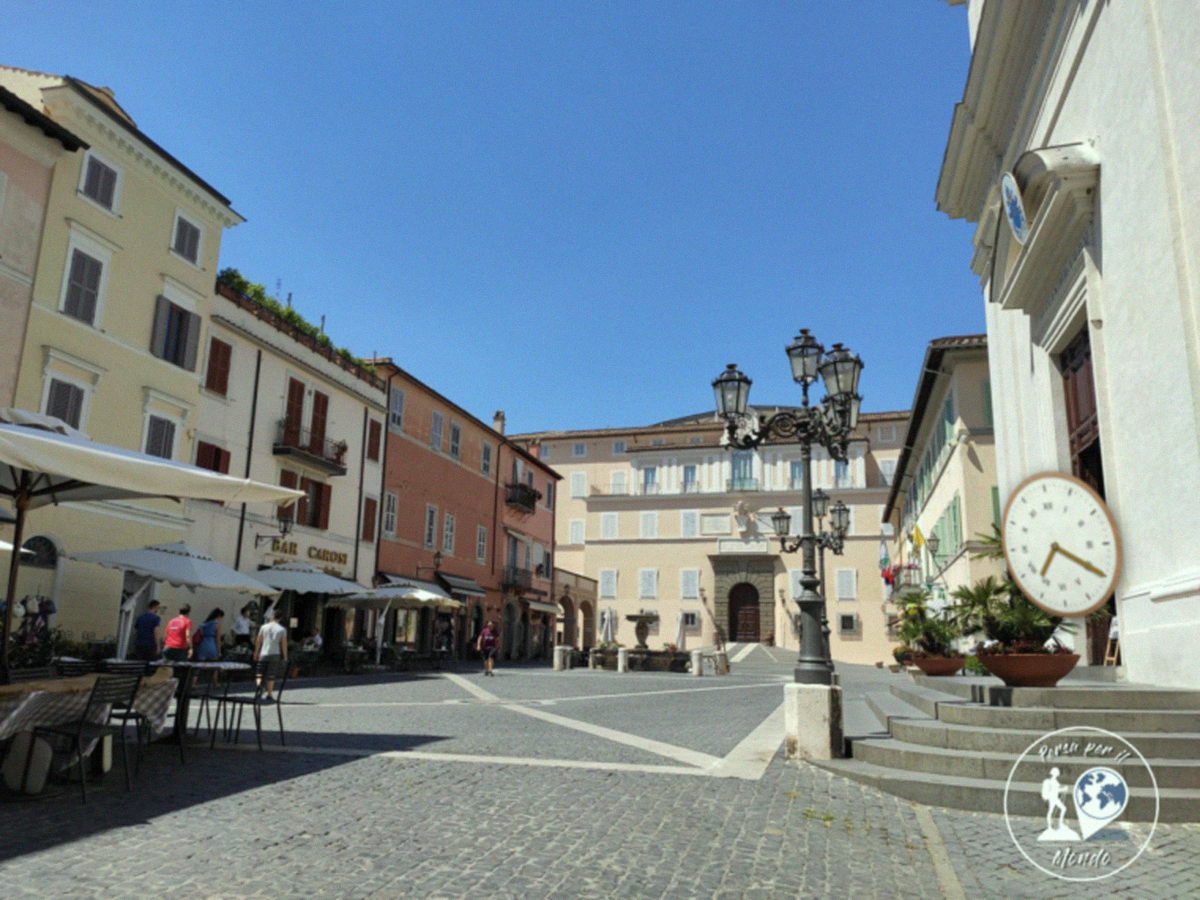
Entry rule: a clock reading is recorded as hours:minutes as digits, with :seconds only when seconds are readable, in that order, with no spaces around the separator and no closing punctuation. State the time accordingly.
7:20
